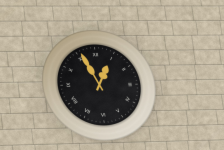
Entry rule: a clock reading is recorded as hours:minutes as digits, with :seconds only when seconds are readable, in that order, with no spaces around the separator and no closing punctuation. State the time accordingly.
12:56
